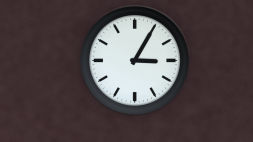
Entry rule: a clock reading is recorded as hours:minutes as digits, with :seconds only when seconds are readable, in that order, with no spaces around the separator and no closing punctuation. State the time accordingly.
3:05
